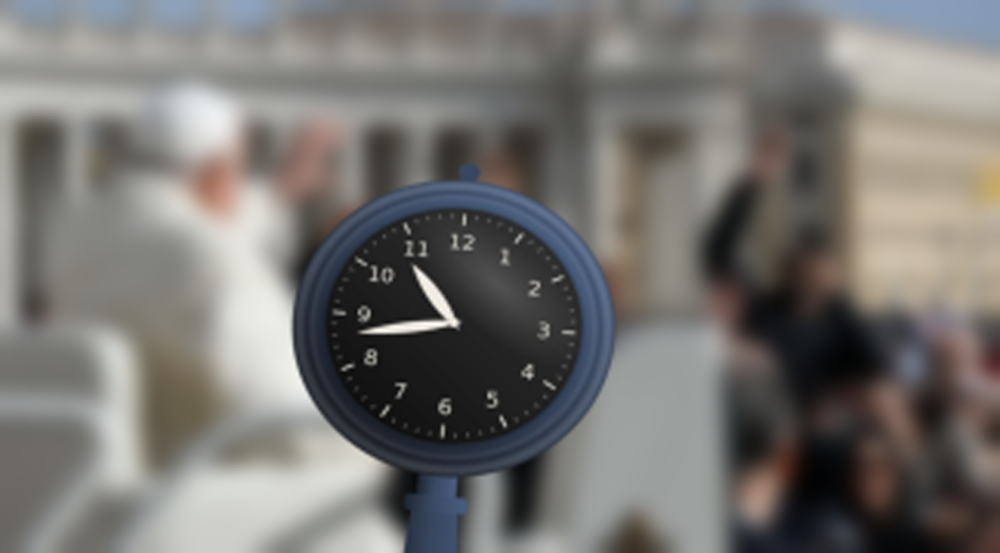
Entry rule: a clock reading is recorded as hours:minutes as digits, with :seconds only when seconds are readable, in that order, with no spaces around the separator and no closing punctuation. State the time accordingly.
10:43
